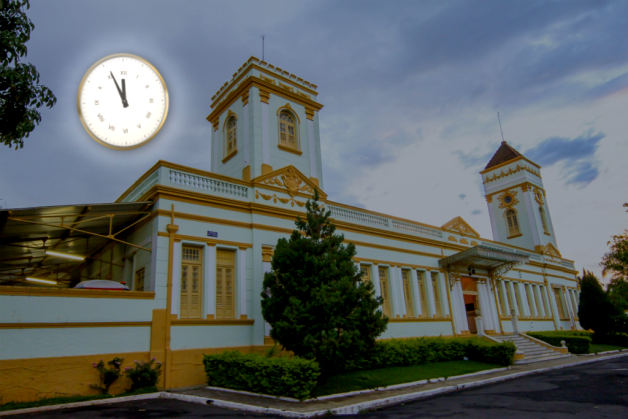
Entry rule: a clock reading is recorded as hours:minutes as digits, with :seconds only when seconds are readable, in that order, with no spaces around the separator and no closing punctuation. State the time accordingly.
11:56
